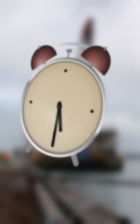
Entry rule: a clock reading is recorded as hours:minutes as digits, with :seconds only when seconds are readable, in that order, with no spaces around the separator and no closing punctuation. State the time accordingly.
5:30
